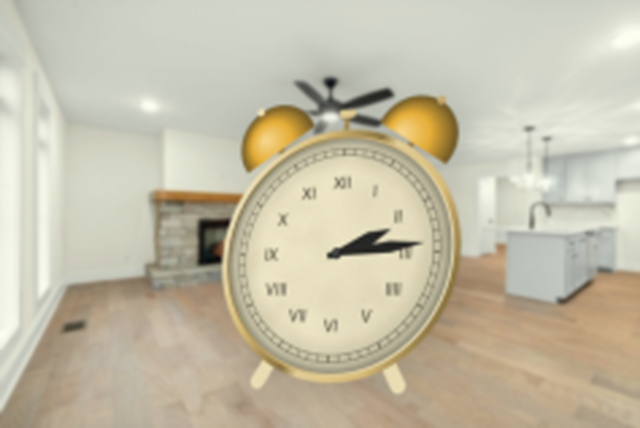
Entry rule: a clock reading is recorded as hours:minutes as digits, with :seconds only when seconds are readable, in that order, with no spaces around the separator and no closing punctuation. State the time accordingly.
2:14
